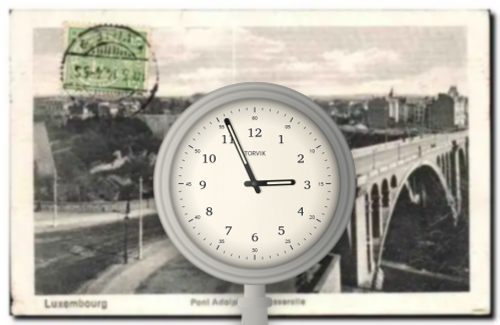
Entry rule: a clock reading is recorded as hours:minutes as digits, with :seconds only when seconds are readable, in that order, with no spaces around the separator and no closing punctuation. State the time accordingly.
2:56
